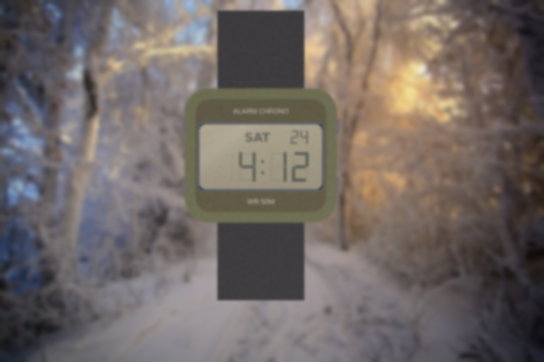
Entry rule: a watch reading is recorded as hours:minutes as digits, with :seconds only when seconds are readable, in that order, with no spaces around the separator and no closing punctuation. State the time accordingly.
4:12
